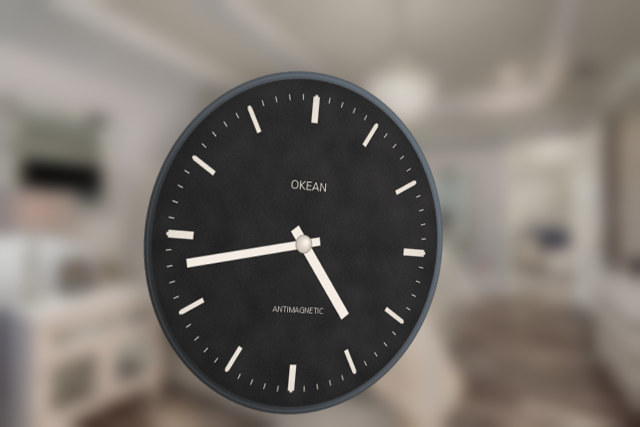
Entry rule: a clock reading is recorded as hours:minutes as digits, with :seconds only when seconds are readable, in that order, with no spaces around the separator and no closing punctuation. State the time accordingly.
4:43
